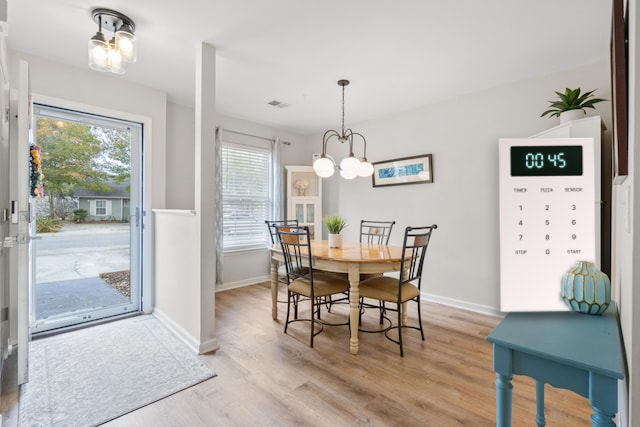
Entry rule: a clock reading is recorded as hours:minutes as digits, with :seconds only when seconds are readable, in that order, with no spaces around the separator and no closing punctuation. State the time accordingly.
0:45
